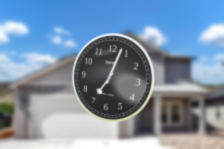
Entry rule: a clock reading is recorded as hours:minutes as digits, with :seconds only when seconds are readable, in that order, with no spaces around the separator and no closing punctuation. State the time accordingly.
7:03
